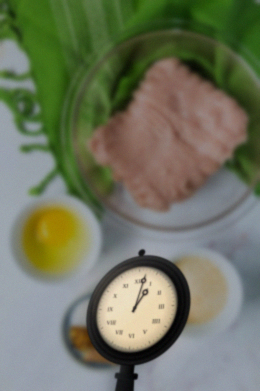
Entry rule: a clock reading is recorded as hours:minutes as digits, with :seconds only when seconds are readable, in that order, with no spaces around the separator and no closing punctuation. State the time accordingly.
1:02
